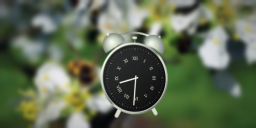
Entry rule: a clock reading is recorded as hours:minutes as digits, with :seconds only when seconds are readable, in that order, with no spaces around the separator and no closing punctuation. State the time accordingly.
8:31
